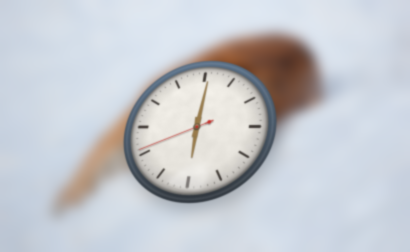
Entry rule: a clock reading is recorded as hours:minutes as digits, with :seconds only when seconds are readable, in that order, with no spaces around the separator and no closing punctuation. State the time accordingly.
6:00:41
